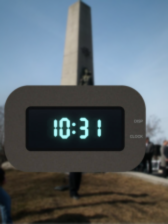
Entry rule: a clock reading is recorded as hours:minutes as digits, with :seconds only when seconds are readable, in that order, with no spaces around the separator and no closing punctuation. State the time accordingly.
10:31
